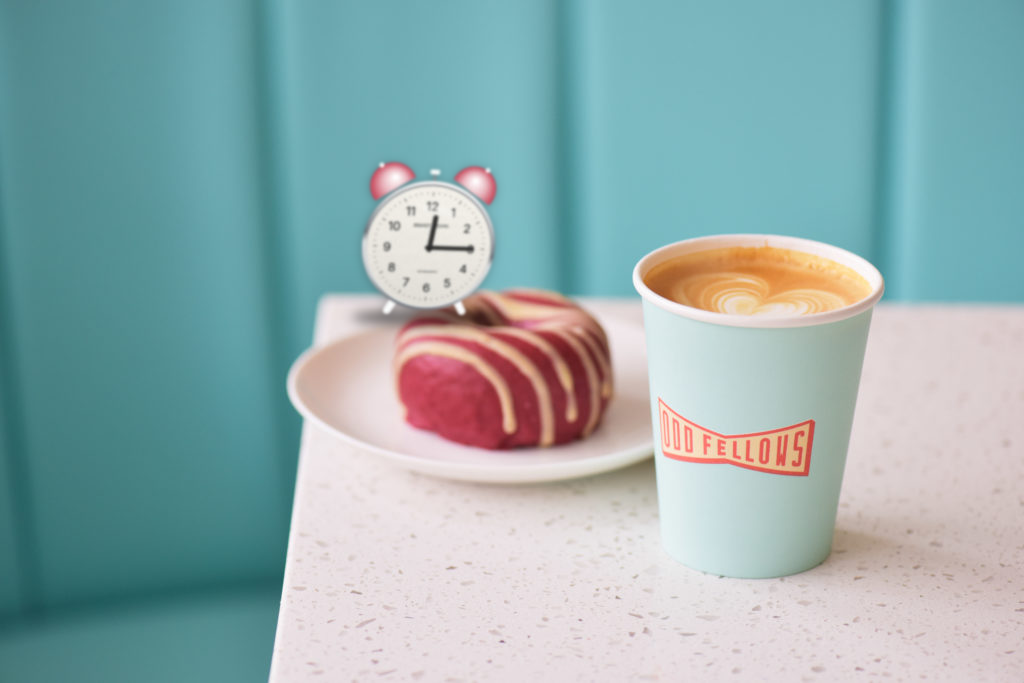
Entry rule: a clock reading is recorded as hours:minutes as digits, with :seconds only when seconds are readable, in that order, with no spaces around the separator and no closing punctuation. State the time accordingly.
12:15
